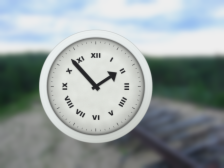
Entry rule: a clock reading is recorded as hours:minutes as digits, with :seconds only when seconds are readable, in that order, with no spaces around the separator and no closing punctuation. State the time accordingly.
1:53
